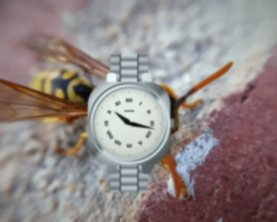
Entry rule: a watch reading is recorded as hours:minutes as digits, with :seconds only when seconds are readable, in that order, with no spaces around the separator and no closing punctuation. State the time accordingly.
10:17
